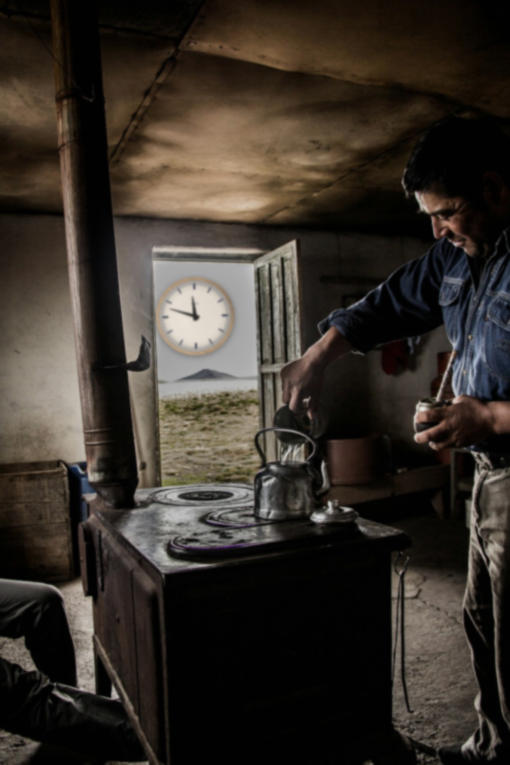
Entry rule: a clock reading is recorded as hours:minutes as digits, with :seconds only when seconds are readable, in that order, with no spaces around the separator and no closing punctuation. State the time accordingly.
11:48
